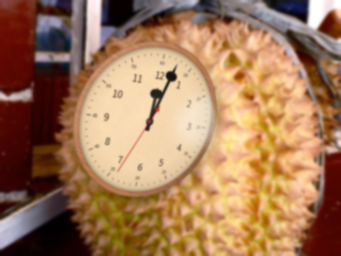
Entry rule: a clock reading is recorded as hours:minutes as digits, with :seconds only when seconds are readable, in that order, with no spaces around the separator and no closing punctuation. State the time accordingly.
12:02:34
